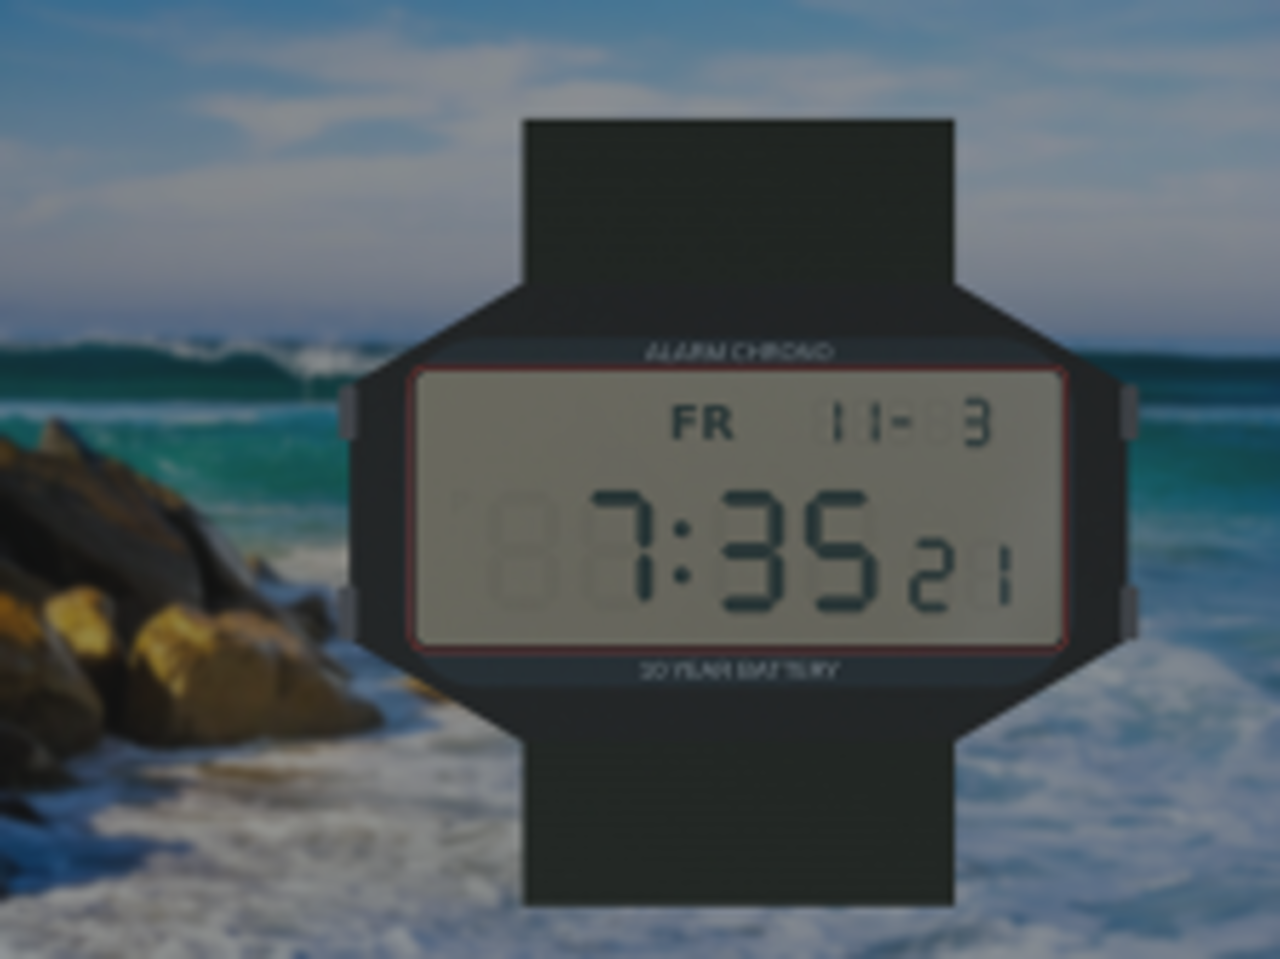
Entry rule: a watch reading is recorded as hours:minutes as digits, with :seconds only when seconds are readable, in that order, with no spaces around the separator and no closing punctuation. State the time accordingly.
7:35:21
